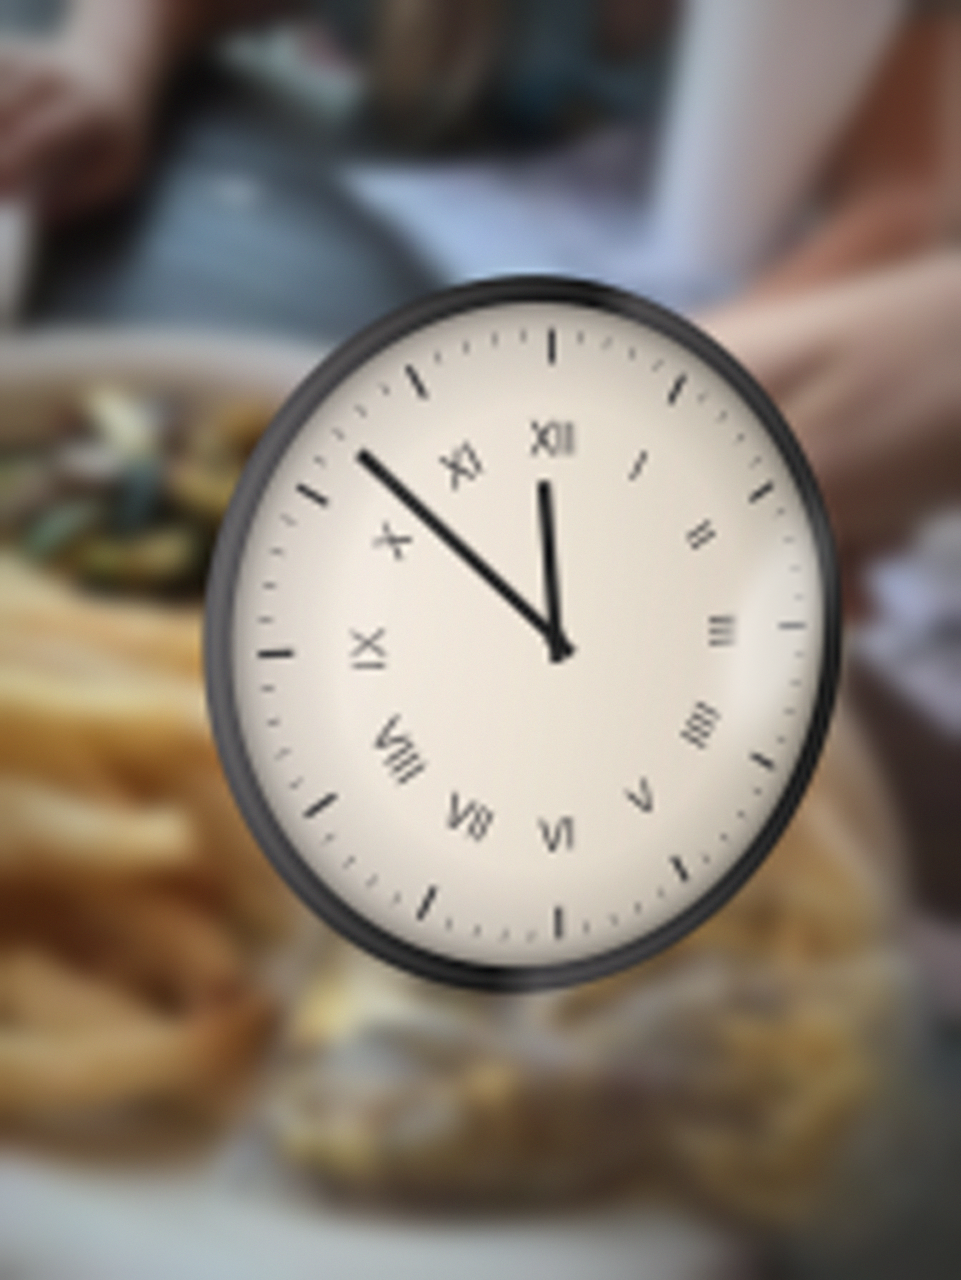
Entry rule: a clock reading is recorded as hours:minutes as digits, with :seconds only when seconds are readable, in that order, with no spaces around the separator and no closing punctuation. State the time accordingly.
11:52
